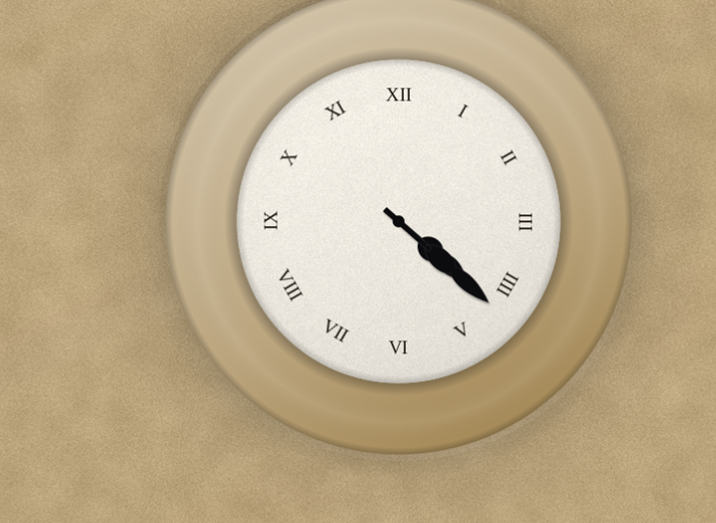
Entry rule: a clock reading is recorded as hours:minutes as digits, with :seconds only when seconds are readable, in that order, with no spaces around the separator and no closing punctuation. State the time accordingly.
4:22
